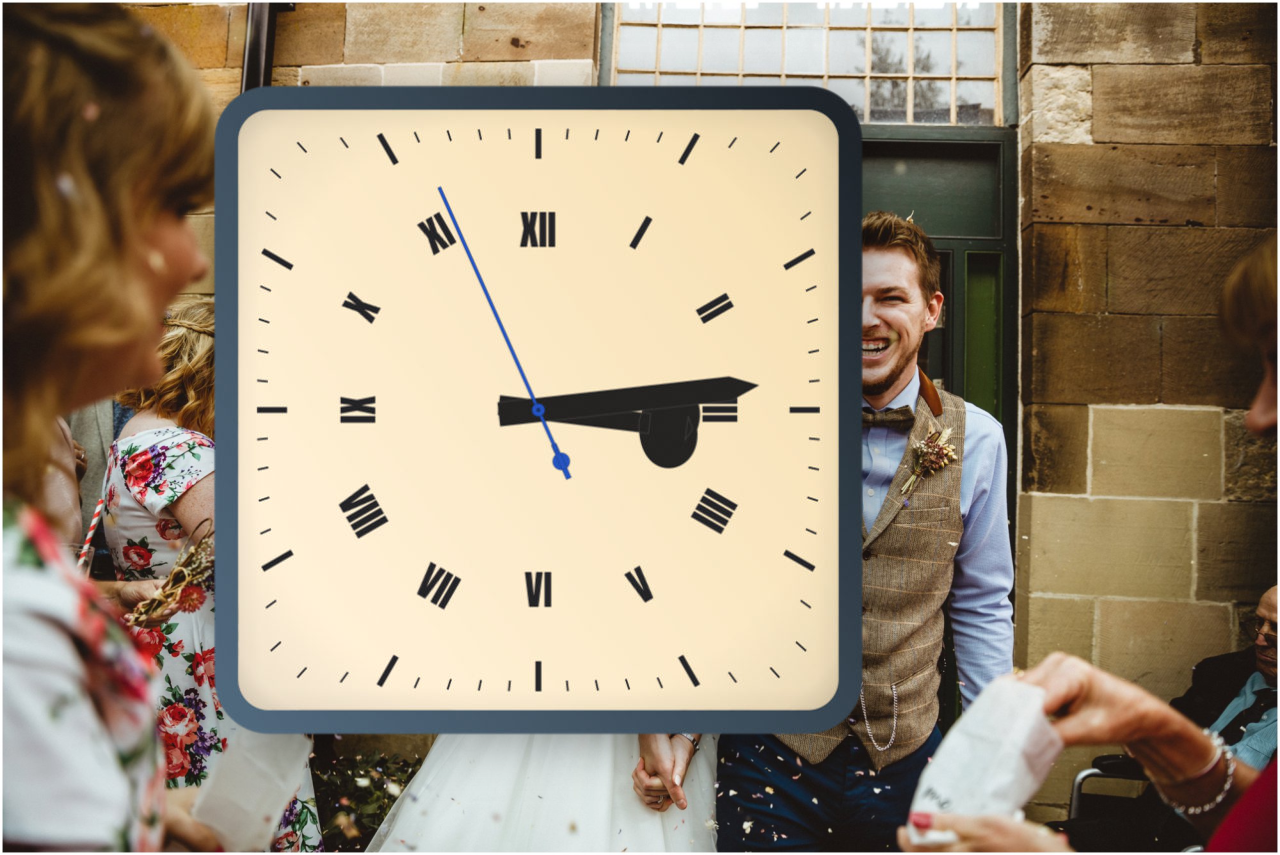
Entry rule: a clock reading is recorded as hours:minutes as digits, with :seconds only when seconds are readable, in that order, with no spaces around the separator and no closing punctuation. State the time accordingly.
3:13:56
